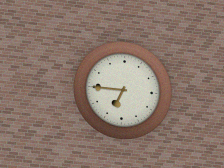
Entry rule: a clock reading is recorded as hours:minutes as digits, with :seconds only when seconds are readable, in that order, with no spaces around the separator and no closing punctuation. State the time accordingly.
6:45
